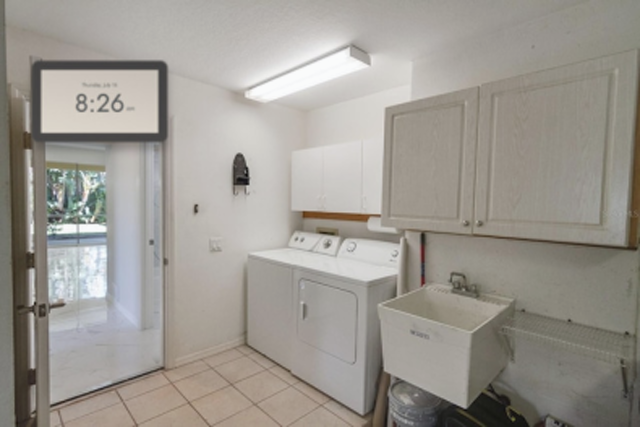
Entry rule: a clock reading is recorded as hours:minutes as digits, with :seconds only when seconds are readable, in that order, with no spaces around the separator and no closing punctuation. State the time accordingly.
8:26
